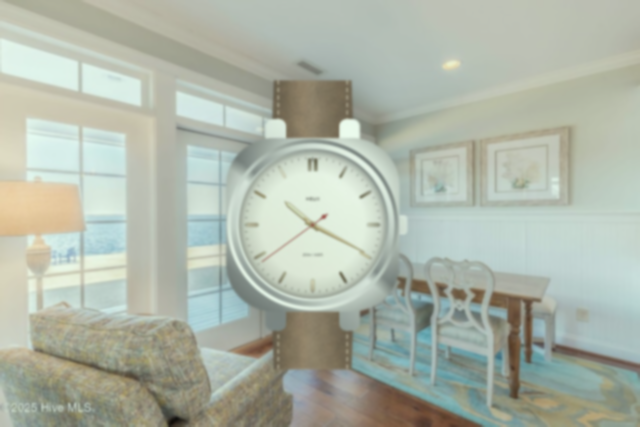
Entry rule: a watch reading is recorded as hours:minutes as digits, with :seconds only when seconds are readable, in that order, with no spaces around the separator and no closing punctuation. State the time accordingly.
10:19:39
